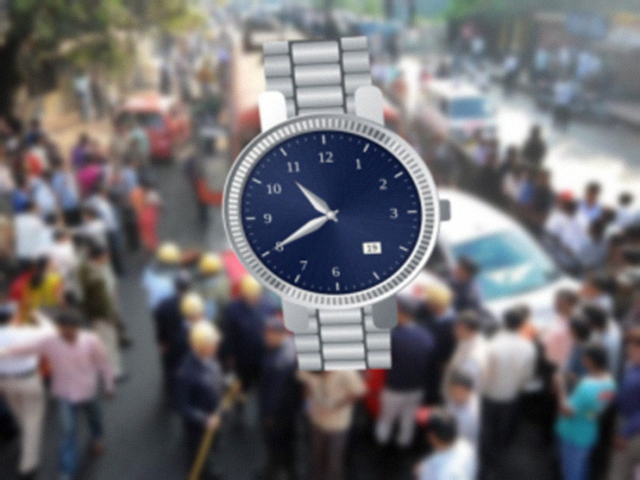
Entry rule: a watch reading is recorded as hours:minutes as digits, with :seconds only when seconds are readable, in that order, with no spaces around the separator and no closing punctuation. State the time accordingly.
10:40
